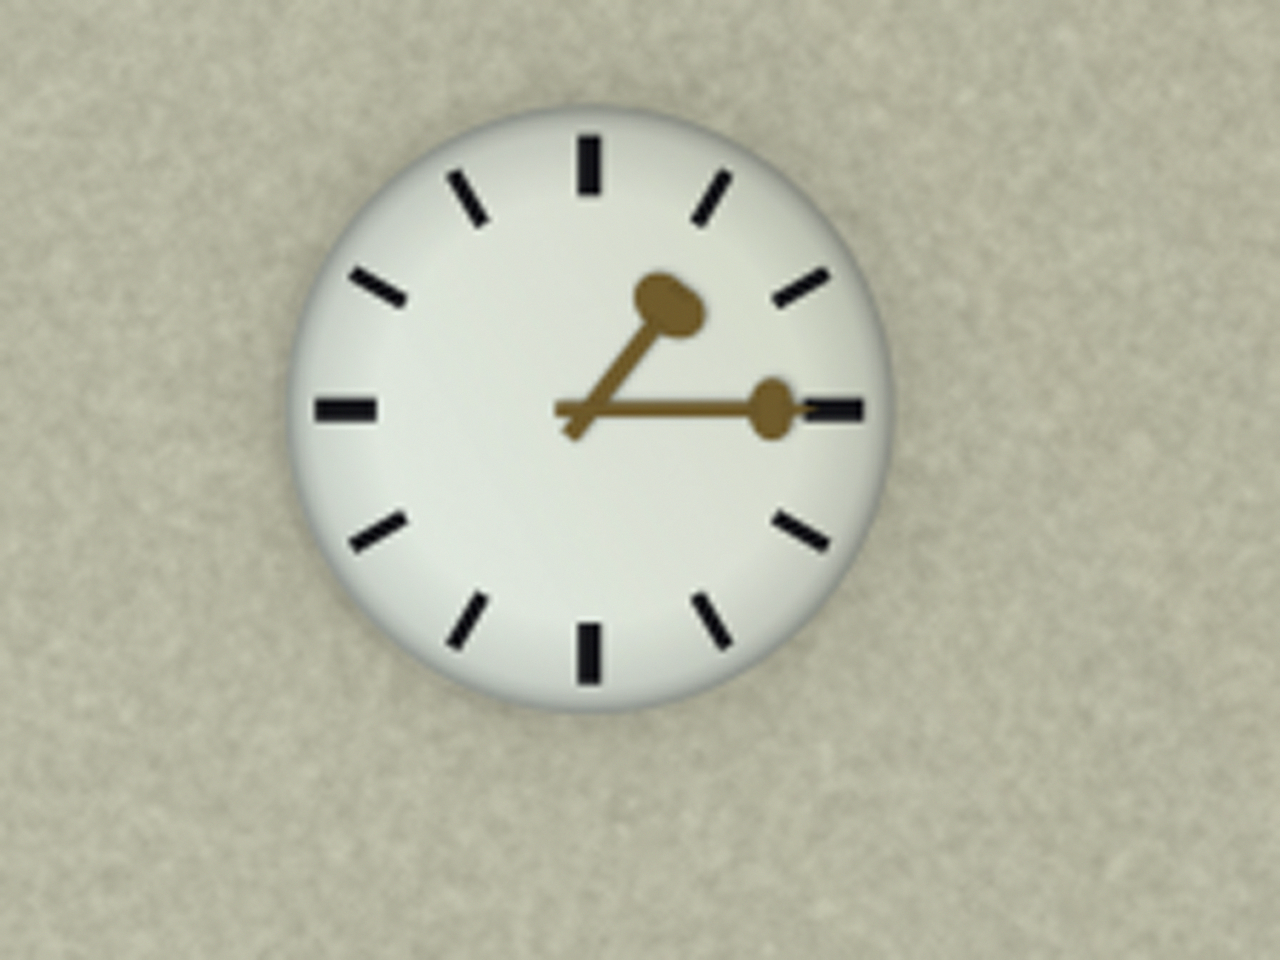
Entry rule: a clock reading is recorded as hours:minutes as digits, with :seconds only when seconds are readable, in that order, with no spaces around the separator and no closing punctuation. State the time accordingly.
1:15
